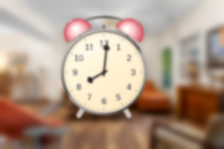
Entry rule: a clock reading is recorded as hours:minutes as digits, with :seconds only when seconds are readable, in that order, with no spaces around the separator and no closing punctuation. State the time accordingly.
8:01
